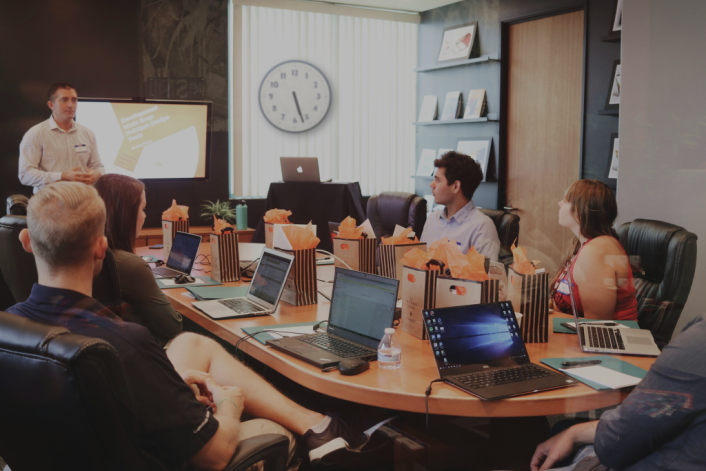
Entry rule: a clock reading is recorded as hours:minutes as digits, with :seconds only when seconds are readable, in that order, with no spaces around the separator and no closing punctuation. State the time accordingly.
5:27
